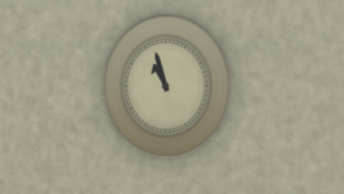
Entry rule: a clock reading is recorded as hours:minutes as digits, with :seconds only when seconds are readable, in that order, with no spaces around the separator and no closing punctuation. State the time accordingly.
10:57
